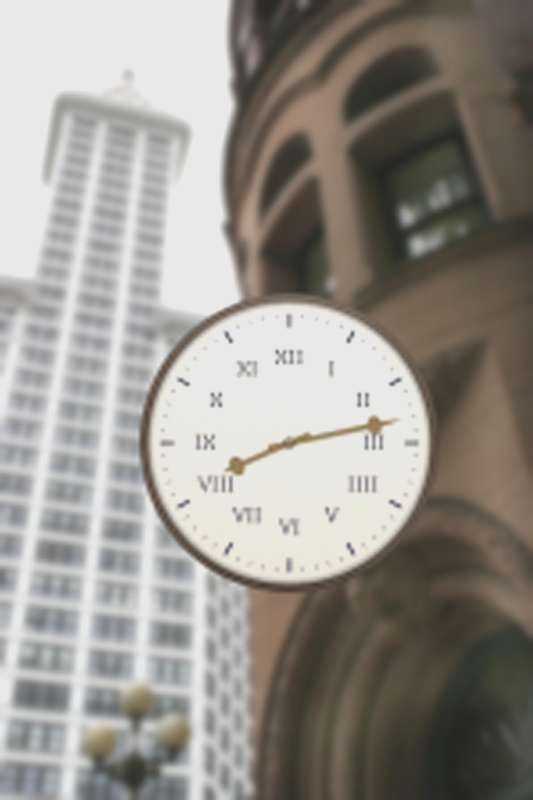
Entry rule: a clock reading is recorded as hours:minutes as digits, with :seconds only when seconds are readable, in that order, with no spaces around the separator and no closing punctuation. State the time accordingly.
8:13
